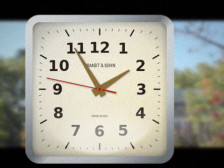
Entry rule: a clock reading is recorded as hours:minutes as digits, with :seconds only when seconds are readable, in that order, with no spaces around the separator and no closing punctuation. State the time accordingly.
1:54:47
